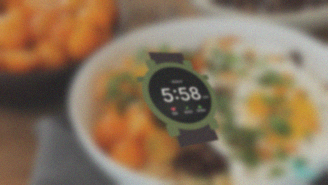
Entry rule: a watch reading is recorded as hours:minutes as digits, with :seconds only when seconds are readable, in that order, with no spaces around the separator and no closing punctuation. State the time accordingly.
5:58
